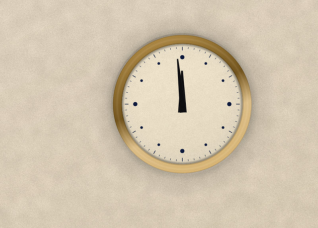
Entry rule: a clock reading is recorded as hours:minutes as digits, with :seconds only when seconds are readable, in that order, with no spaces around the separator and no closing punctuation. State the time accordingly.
11:59
